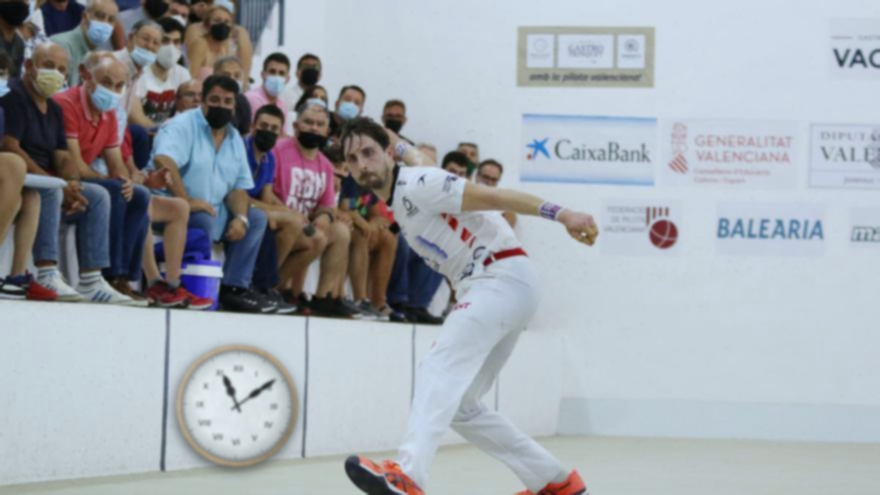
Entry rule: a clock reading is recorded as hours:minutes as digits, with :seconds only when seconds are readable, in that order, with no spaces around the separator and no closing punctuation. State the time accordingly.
11:09
